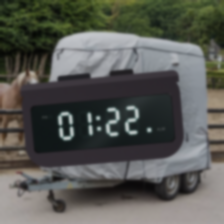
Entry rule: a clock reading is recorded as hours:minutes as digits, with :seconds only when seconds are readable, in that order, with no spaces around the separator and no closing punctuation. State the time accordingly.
1:22
